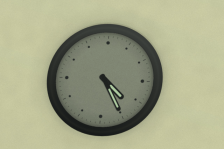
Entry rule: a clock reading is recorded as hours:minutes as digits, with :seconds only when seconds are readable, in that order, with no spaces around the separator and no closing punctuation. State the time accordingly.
4:25
